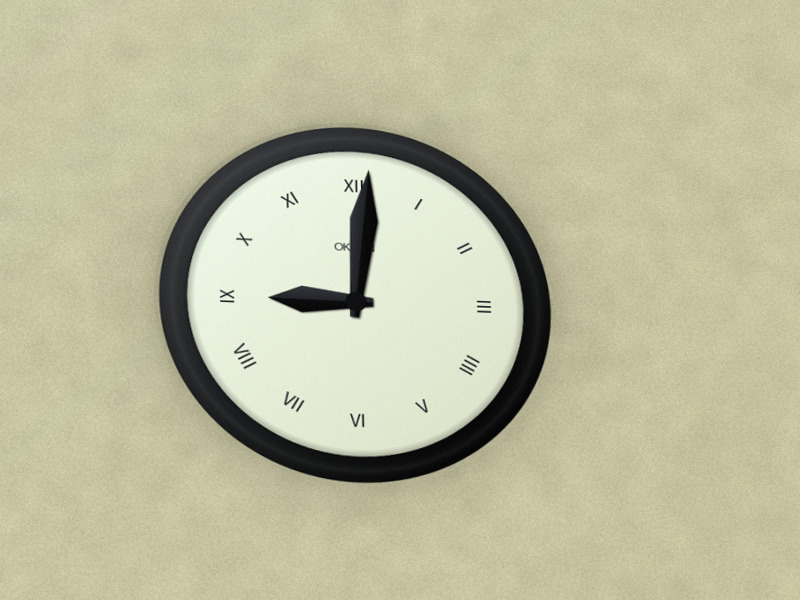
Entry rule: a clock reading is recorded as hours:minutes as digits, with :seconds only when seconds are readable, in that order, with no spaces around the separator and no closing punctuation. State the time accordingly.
9:01
